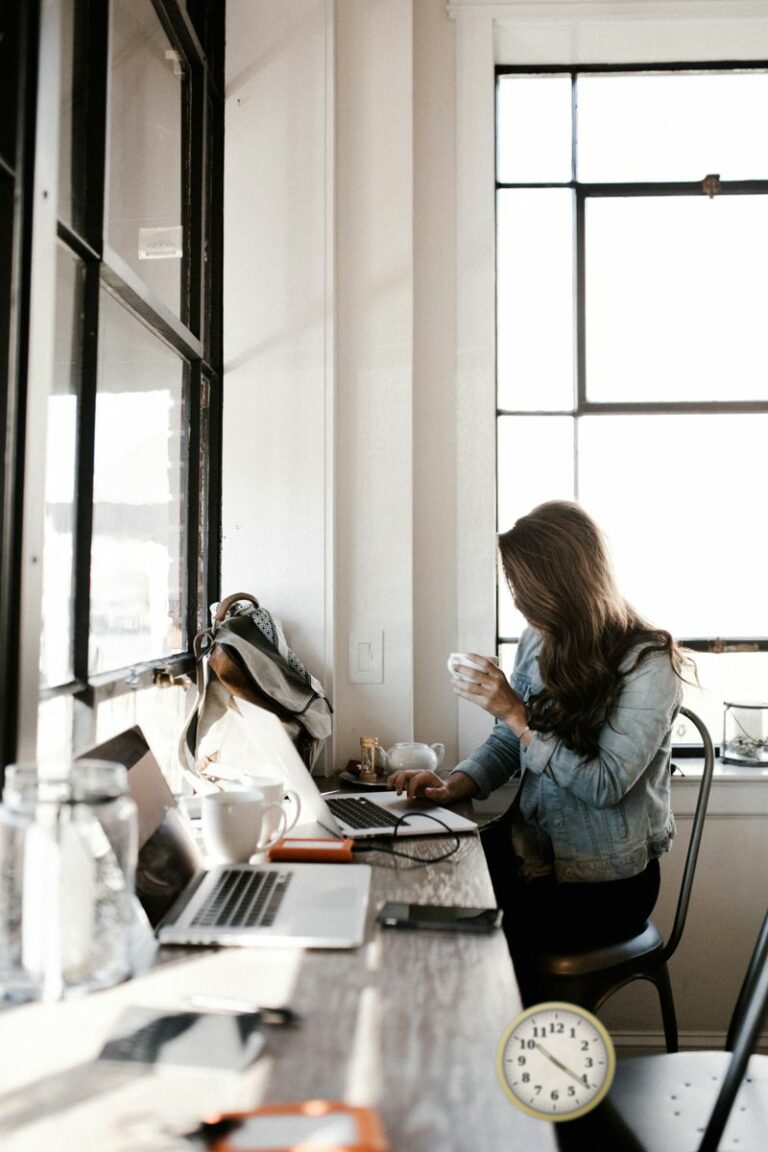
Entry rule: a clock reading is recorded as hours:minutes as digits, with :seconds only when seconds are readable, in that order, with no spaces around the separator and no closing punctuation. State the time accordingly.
10:21
